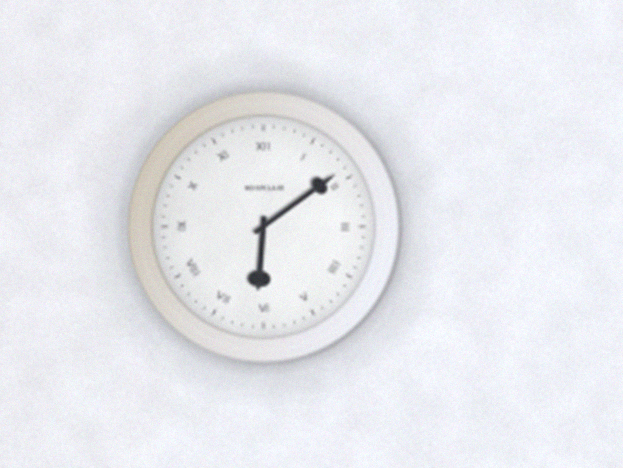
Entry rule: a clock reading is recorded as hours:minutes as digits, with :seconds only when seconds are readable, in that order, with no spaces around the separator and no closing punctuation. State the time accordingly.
6:09
